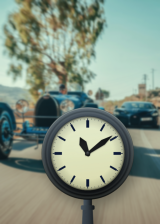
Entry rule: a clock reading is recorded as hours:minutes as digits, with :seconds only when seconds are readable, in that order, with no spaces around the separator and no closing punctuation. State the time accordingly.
11:09
